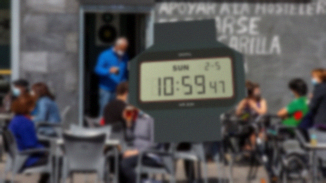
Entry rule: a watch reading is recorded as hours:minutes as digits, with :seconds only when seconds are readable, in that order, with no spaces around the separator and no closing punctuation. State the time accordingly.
10:59:47
